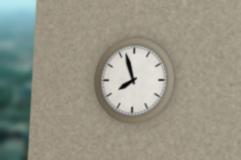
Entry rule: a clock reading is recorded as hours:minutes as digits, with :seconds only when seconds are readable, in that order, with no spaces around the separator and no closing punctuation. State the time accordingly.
7:57
